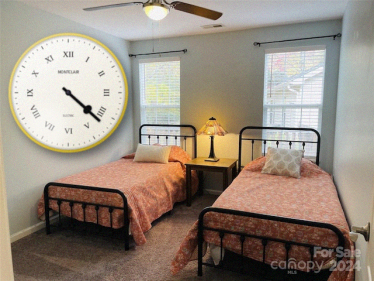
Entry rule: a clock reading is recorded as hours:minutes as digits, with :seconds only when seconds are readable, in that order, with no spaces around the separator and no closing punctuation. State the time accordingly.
4:22
